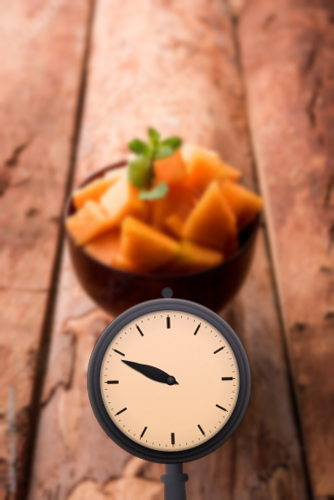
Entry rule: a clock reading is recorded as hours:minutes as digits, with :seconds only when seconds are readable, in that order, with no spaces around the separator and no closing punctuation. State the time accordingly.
9:49
